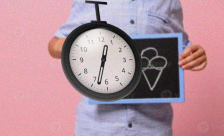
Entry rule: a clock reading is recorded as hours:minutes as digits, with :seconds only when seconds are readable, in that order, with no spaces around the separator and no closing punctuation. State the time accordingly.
12:33
